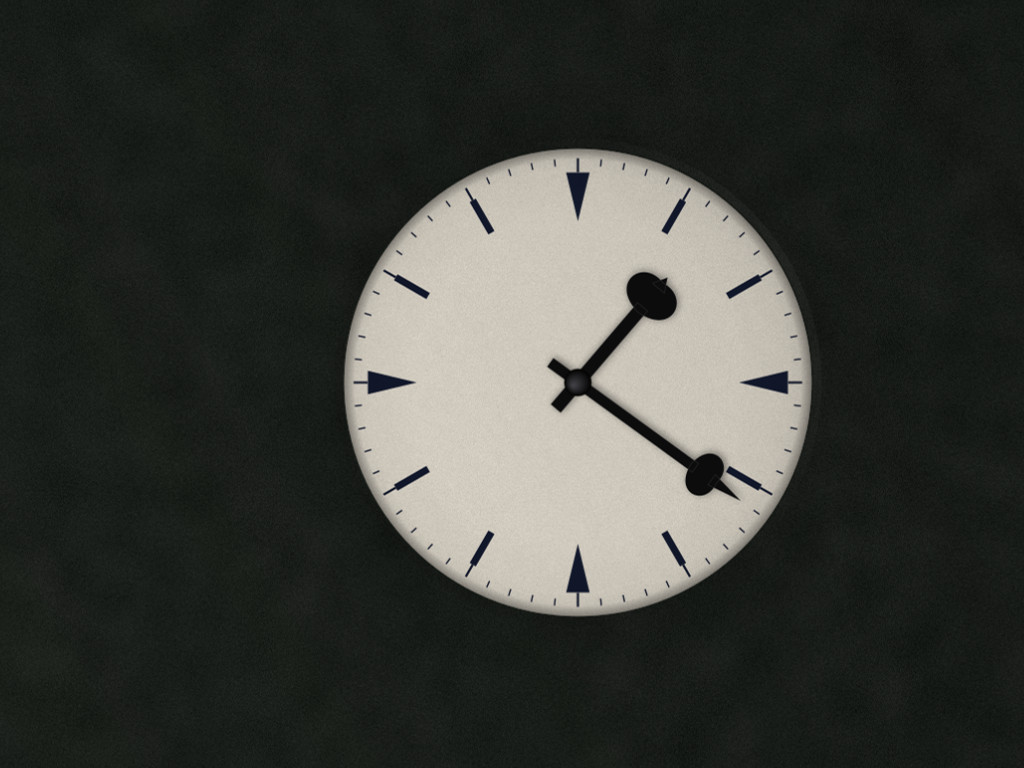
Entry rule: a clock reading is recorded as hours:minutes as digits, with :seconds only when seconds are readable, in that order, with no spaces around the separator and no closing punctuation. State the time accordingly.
1:21
